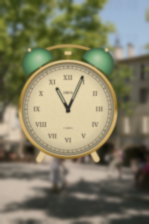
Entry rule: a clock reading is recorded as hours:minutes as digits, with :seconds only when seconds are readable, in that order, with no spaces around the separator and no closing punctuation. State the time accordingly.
11:04
